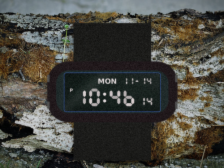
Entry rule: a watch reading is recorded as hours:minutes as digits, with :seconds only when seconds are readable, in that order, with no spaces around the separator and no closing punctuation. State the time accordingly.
10:46:14
